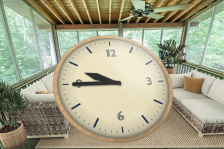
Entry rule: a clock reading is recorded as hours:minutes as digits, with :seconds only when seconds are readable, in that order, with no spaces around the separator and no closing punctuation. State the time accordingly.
9:45
